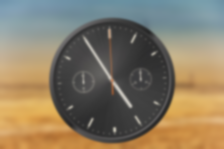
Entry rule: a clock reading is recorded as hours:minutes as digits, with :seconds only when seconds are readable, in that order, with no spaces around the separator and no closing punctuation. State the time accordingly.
4:55
